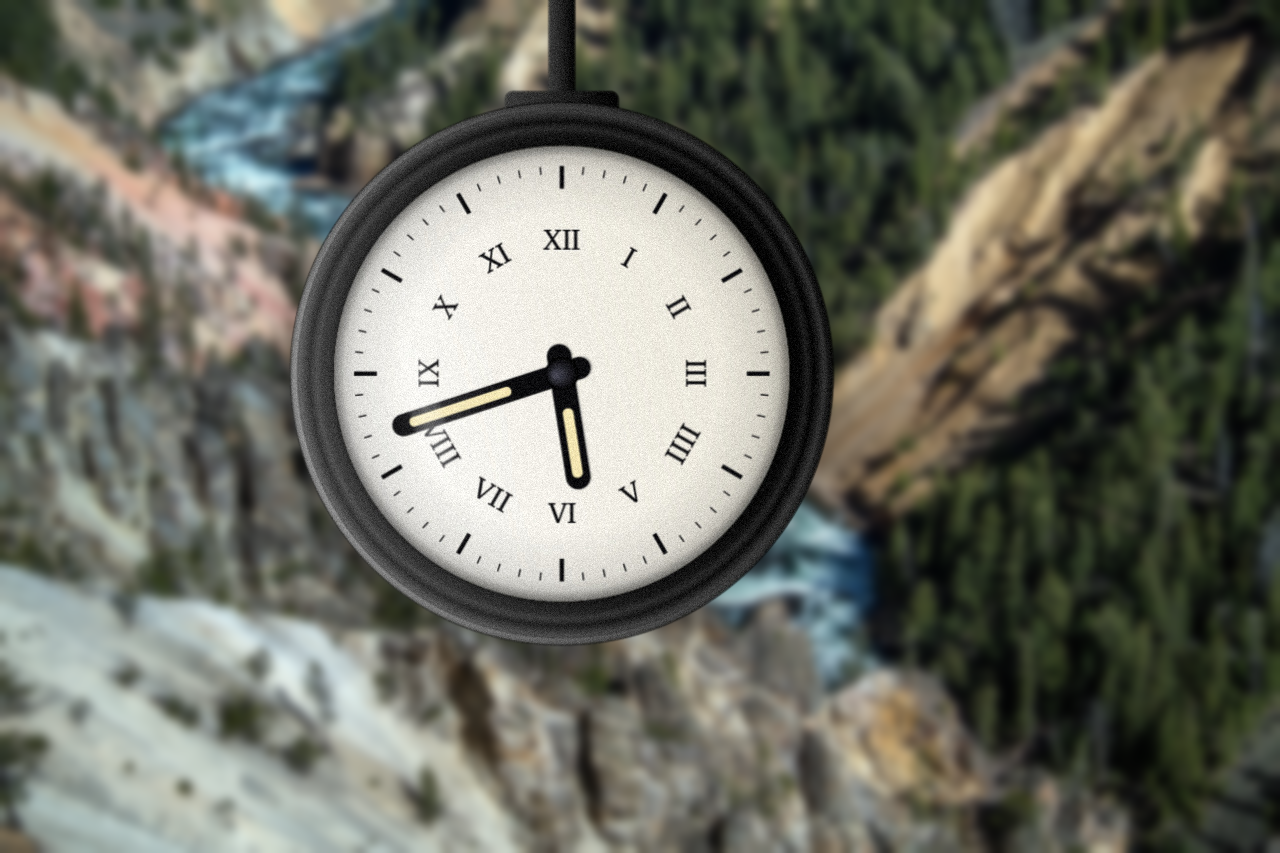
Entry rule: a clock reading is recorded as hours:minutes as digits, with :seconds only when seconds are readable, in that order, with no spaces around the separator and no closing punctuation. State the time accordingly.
5:42
